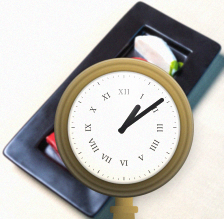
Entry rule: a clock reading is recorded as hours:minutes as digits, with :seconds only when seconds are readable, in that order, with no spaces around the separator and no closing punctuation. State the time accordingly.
1:09
